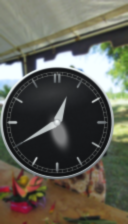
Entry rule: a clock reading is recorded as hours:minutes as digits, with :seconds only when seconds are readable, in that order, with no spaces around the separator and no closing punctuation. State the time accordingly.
12:40
